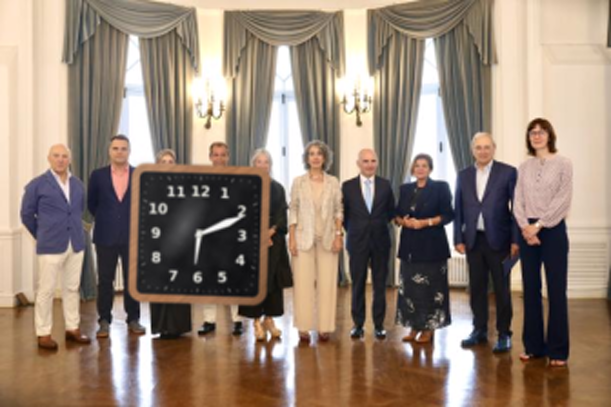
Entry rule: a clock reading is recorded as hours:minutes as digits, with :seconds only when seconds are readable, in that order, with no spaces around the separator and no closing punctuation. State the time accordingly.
6:11
